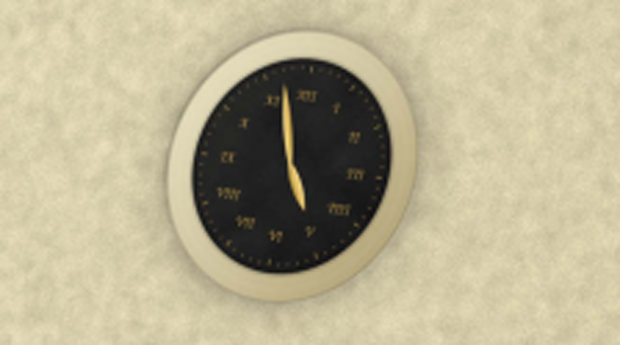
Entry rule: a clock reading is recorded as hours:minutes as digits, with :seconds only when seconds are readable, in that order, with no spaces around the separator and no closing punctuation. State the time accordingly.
4:57
